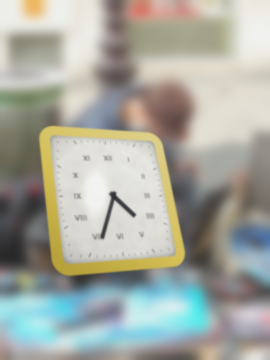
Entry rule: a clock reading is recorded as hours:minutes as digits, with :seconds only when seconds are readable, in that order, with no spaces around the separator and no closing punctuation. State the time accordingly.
4:34
